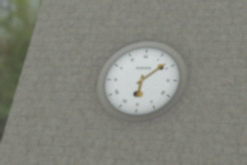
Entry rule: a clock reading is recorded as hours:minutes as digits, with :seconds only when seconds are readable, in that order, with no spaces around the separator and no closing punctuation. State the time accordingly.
6:08
